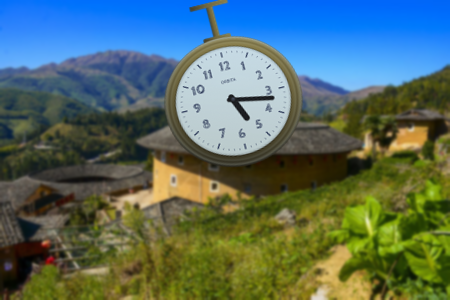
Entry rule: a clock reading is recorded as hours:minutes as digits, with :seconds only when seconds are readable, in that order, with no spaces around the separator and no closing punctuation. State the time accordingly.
5:17
